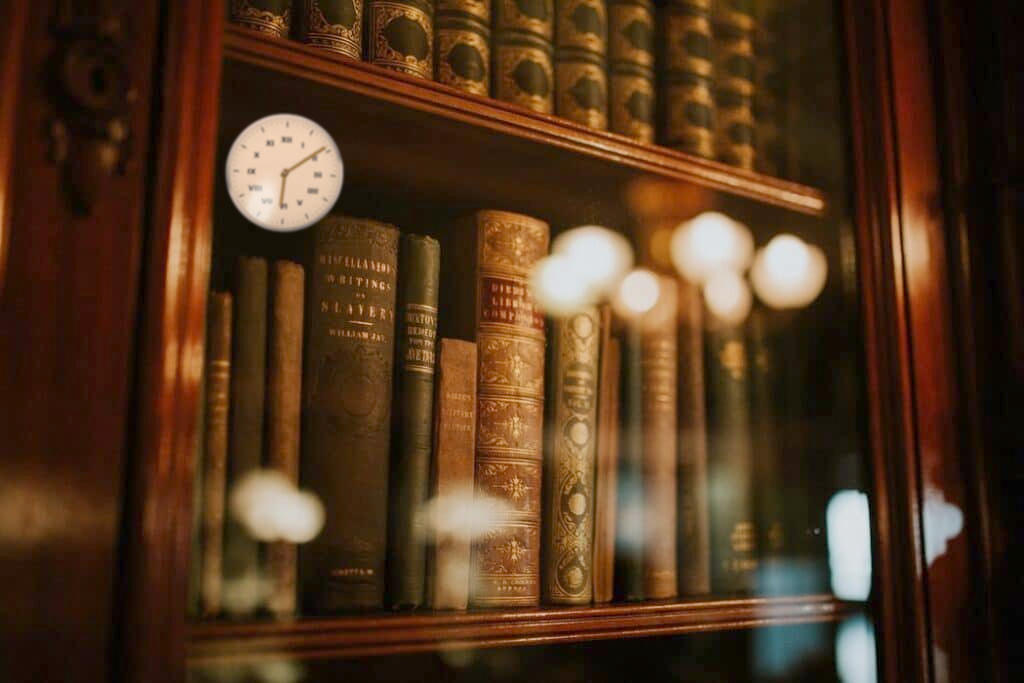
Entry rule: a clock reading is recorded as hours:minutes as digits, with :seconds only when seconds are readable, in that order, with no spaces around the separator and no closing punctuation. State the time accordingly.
6:09
